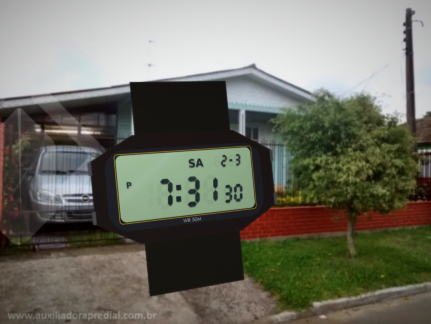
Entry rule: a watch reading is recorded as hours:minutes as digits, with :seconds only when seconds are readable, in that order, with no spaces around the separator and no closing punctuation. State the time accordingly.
7:31:30
